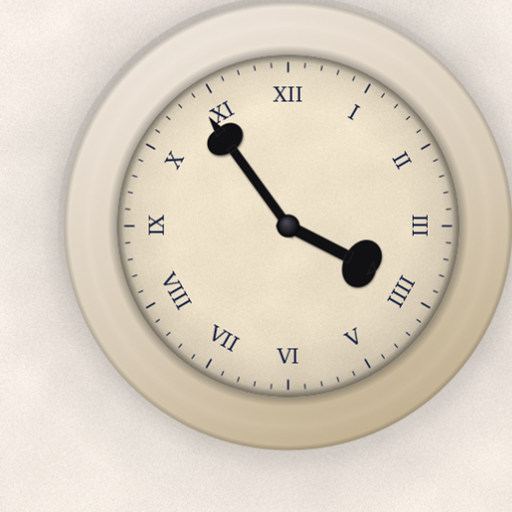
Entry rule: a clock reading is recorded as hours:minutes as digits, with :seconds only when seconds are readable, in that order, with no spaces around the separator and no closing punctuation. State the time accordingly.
3:54
